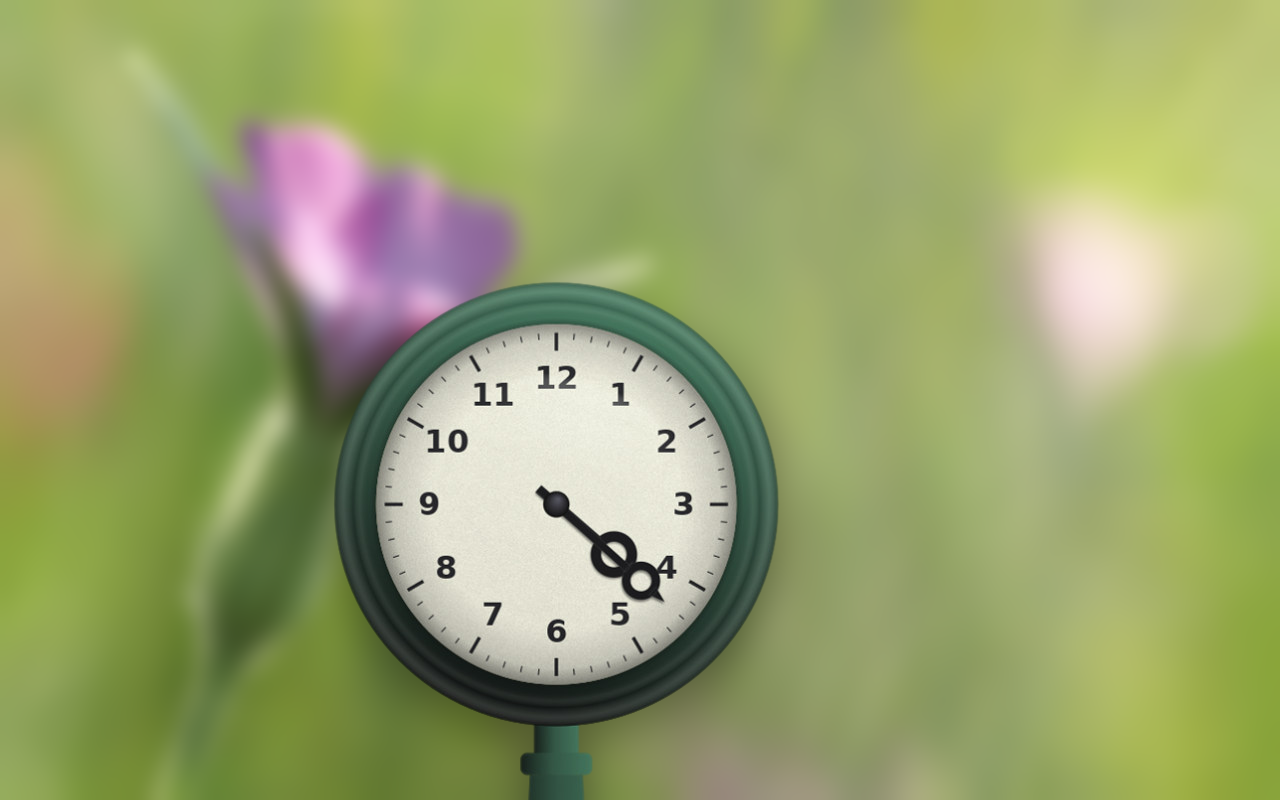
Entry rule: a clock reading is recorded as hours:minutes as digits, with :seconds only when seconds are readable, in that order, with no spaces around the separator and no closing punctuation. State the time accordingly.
4:22
